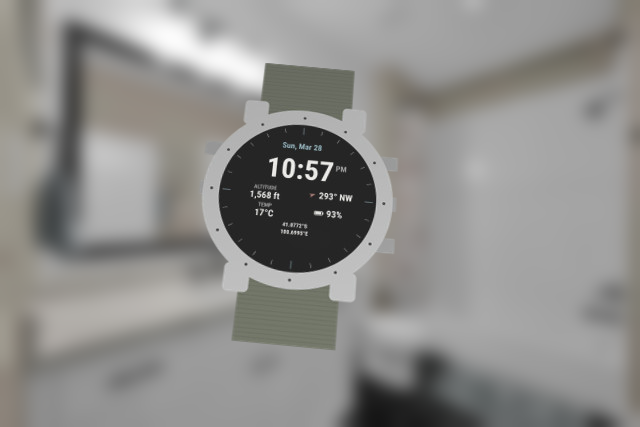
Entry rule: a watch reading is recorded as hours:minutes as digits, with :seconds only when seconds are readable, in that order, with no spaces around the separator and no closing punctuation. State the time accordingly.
10:57
